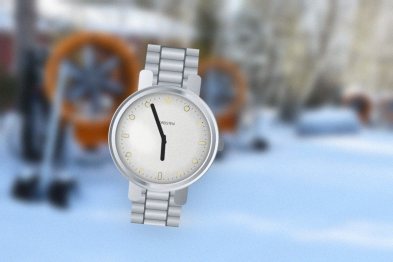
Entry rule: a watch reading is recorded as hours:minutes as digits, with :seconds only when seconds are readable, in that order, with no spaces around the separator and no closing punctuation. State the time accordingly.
5:56
